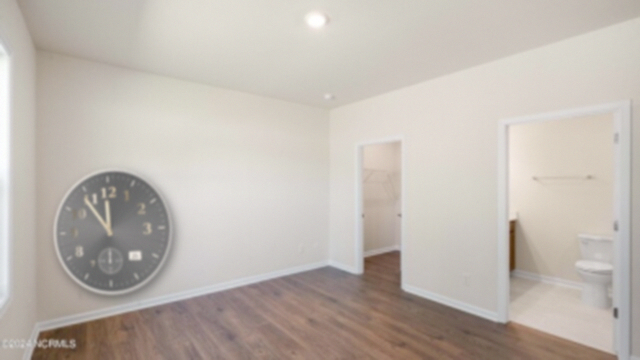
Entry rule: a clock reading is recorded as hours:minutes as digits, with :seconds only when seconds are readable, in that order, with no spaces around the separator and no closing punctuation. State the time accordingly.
11:54
